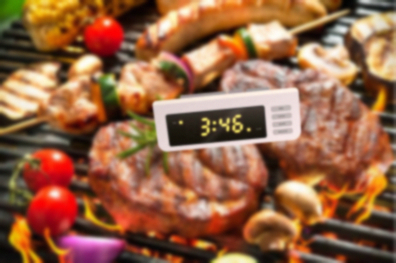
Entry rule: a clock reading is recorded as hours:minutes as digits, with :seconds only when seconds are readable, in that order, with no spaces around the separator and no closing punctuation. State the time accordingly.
3:46
